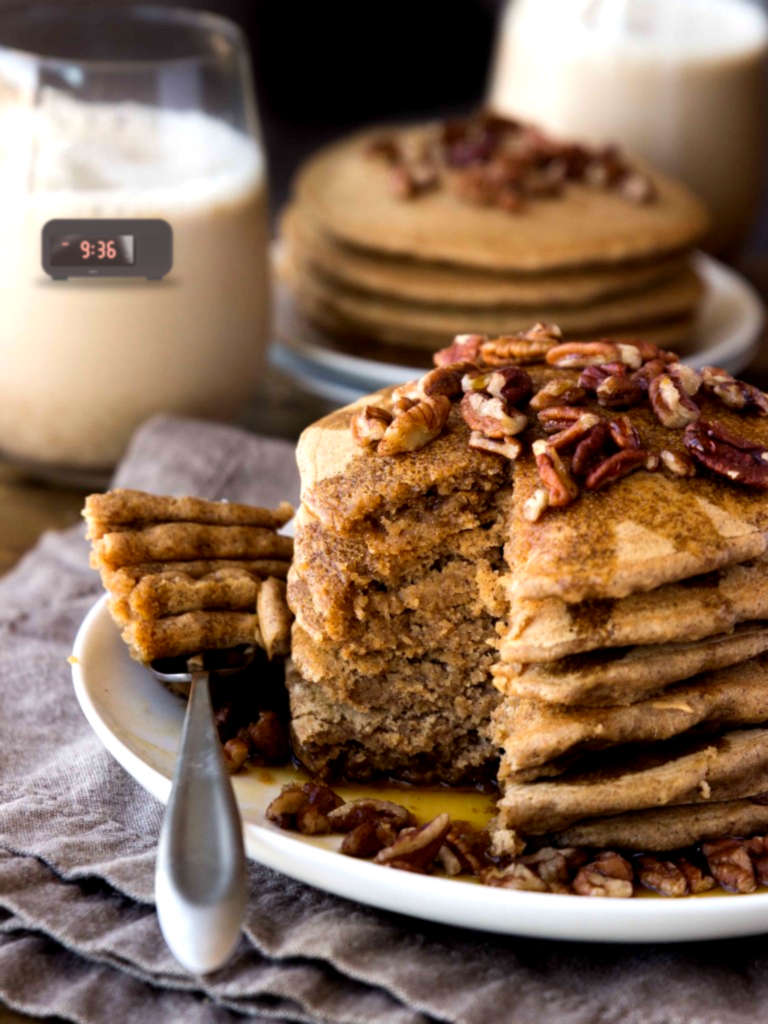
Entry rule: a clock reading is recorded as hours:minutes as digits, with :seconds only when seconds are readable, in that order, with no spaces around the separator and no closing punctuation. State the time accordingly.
9:36
